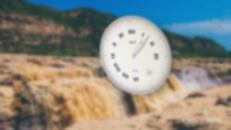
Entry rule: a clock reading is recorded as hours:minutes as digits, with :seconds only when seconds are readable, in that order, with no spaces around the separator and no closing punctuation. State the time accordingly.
1:07
